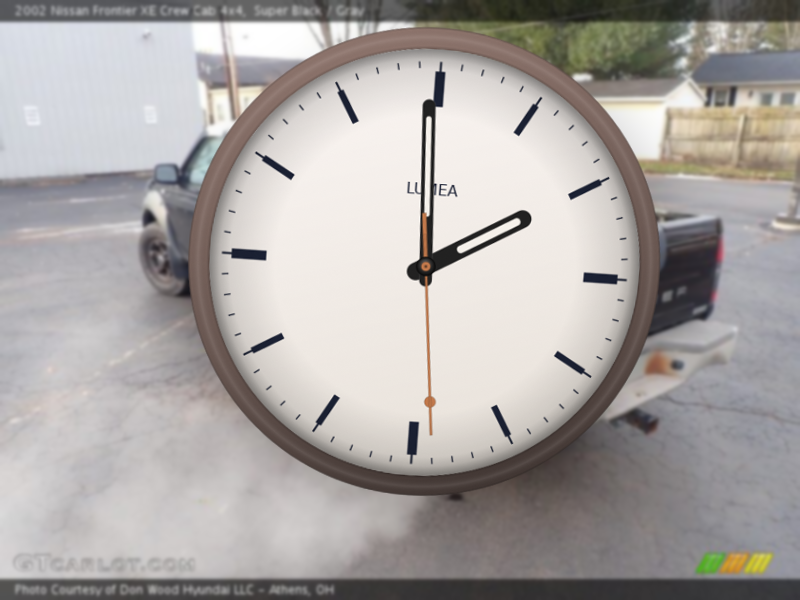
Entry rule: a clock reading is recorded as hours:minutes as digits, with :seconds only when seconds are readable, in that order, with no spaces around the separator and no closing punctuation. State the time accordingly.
1:59:29
